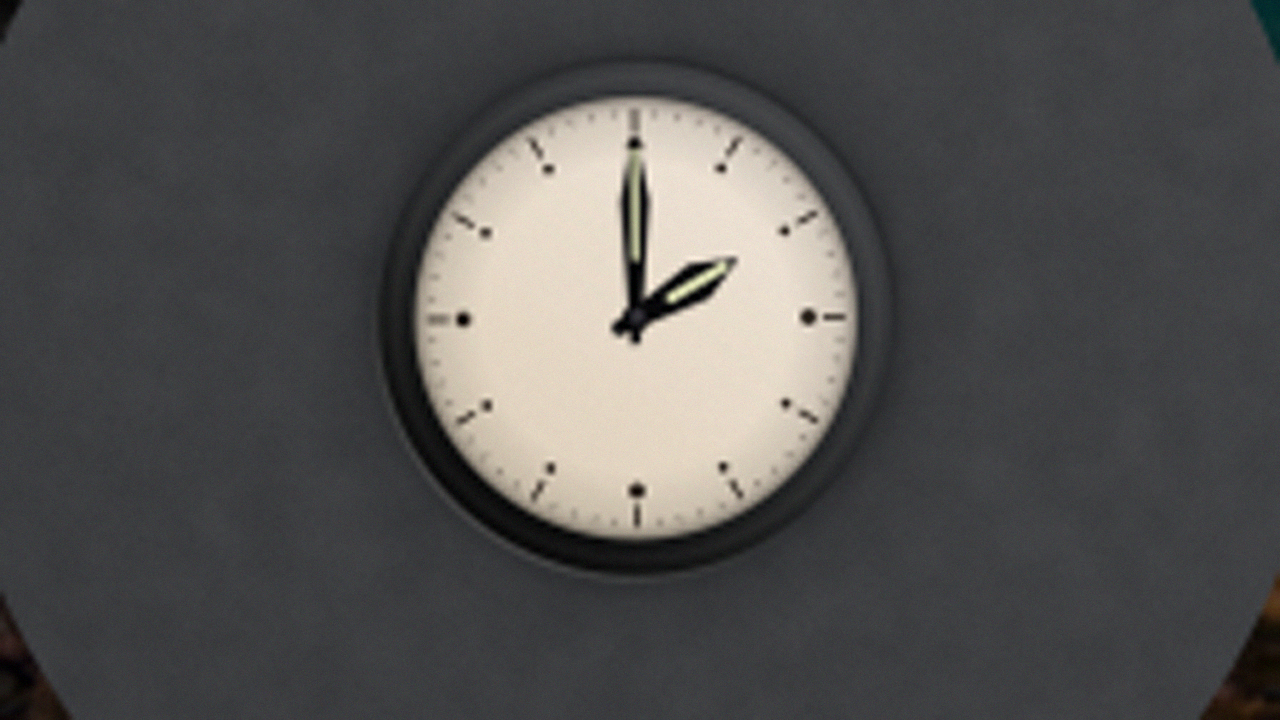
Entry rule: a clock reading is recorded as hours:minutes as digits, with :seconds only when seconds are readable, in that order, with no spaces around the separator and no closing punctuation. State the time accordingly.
2:00
